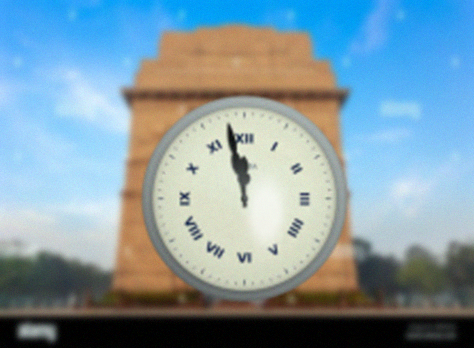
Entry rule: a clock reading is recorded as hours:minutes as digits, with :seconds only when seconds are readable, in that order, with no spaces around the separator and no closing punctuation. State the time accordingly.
11:58
